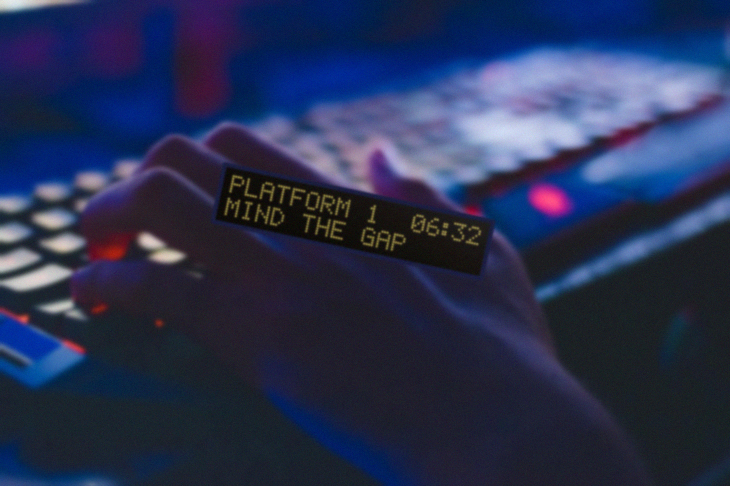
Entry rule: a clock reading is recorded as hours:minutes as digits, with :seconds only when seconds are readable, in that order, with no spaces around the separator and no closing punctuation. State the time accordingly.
6:32
